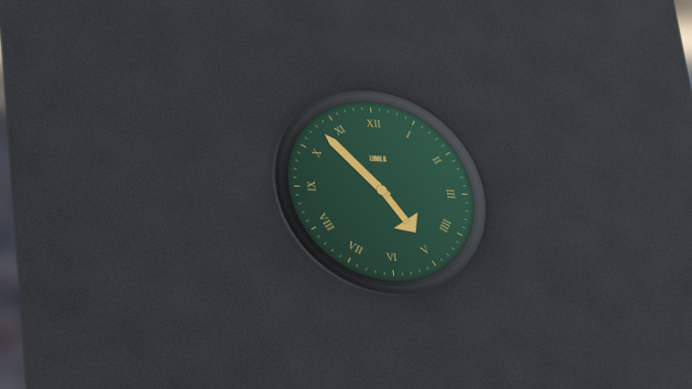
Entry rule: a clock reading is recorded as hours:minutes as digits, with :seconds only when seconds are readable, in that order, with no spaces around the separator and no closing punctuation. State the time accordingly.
4:53
